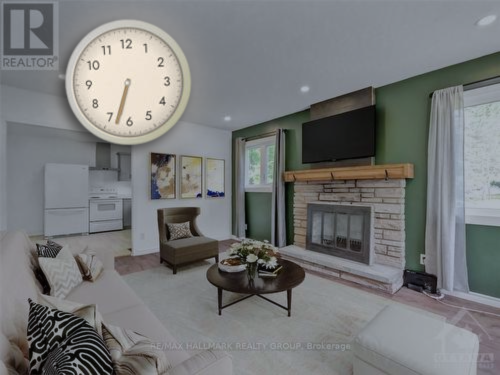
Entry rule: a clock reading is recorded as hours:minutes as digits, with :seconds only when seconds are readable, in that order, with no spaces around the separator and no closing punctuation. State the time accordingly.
6:33
